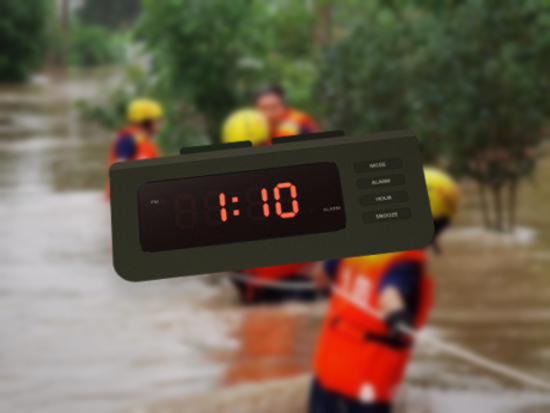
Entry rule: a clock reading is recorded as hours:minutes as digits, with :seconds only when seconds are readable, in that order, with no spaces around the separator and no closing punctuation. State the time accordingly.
1:10
